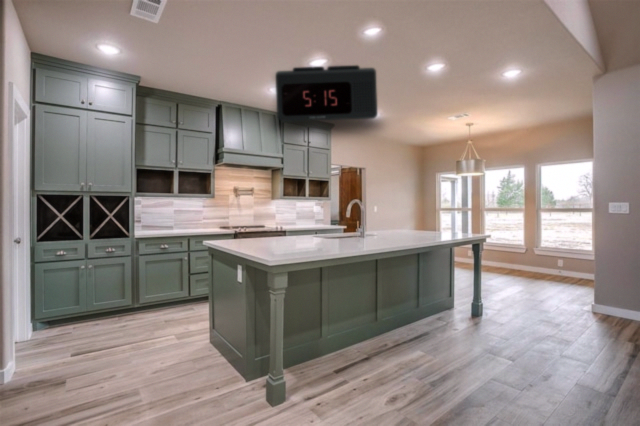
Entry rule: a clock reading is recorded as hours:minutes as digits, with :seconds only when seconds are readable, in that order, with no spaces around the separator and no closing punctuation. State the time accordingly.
5:15
